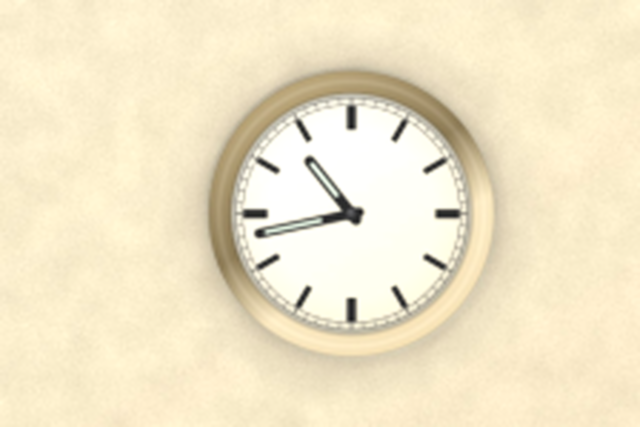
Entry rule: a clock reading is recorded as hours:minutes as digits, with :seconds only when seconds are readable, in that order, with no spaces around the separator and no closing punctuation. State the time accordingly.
10:43
